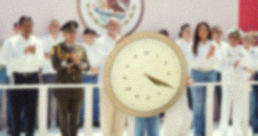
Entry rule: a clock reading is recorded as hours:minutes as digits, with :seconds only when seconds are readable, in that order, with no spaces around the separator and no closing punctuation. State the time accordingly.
4:20
